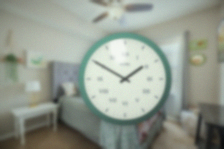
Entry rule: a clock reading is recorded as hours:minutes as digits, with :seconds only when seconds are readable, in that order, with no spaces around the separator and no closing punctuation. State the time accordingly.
1:50
